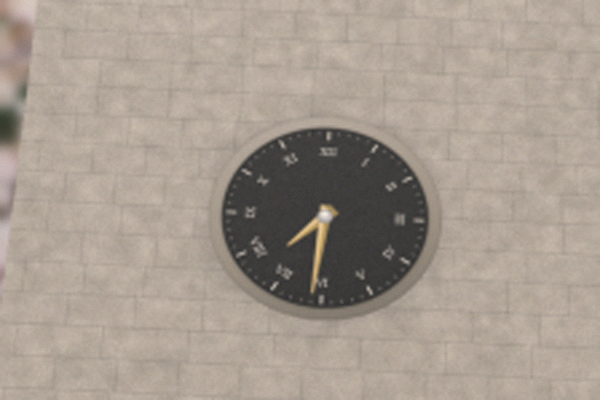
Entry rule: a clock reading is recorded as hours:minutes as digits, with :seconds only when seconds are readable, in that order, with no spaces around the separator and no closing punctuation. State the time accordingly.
7:31
